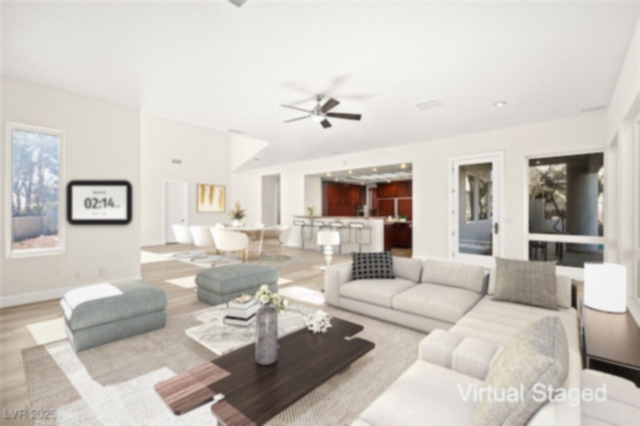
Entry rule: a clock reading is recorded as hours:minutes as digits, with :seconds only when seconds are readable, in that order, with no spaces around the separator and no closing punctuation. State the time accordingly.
2:14
